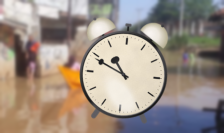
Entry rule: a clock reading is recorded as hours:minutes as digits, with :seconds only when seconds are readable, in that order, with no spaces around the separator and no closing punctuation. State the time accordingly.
10:49
